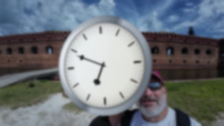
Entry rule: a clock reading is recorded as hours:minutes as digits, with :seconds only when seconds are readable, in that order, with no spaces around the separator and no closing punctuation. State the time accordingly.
6:49
